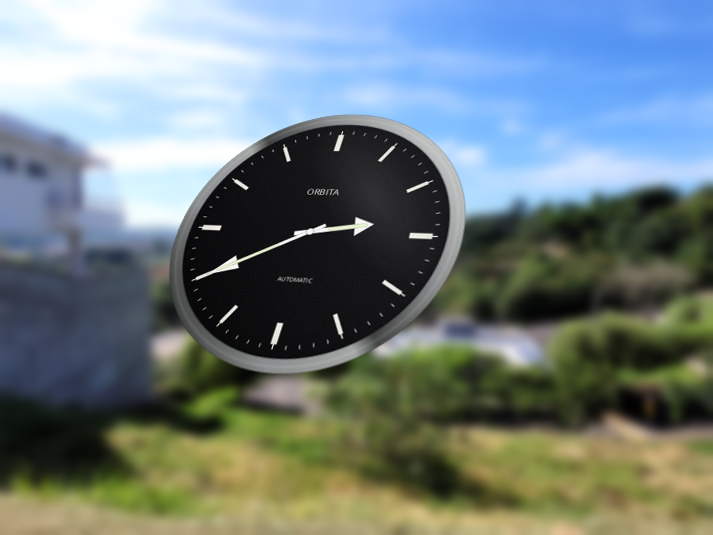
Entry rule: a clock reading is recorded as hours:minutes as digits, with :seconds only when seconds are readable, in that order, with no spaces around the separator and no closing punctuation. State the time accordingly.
2:40
